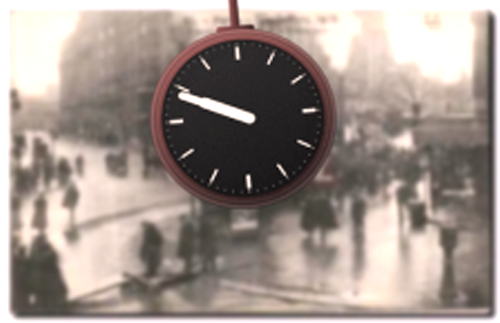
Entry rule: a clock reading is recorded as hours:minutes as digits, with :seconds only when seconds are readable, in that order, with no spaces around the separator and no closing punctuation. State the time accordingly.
9:49
